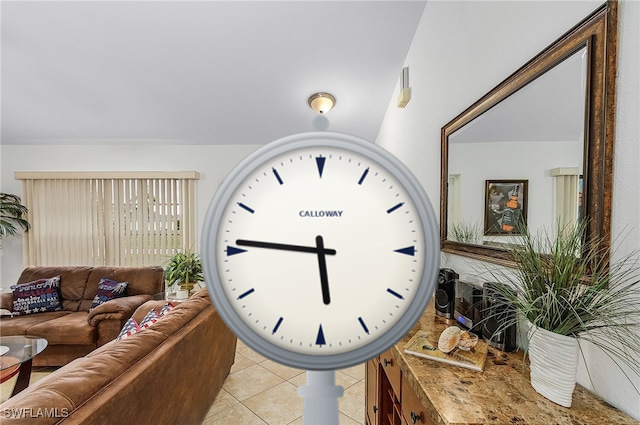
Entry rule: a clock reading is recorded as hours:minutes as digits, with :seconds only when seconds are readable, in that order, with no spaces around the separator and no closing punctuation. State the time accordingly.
5:46
